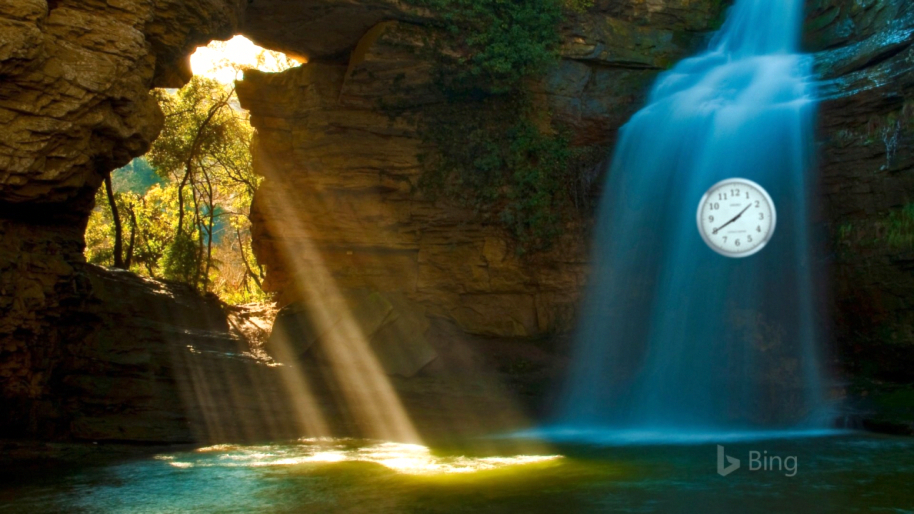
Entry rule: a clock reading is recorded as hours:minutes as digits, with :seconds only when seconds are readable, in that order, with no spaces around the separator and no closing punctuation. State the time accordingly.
1:40
